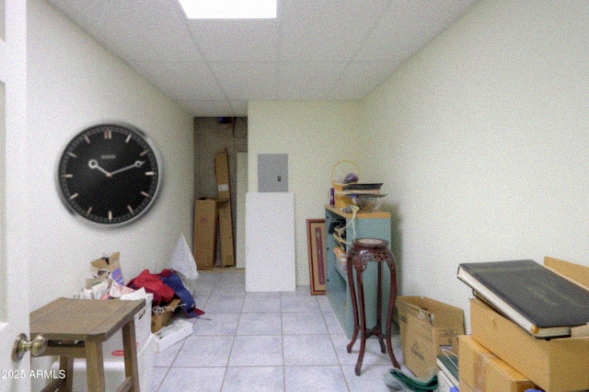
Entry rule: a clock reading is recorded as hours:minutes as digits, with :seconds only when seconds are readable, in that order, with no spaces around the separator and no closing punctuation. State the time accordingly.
10:12
